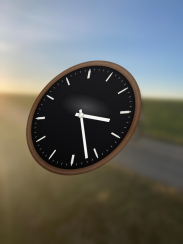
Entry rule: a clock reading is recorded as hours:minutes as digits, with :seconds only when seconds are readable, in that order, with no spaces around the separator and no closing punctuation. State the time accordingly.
3:27
